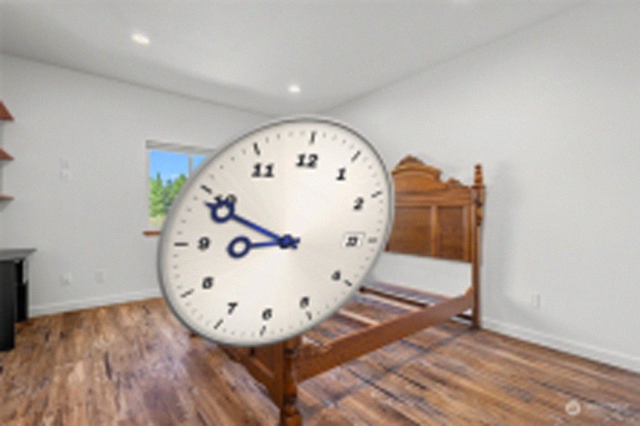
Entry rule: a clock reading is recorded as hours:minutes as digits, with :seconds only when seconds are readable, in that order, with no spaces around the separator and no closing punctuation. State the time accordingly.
8:49
